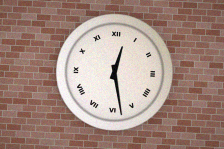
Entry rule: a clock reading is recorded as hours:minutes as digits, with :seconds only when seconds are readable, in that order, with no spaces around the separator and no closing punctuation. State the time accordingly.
12:28
